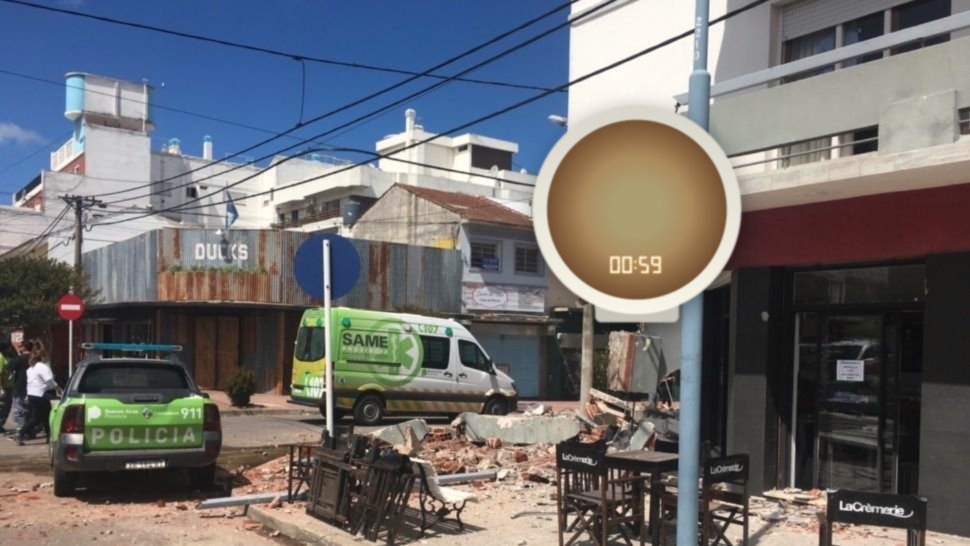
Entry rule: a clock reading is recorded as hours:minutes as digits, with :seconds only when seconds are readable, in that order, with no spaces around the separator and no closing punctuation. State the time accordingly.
0:59
